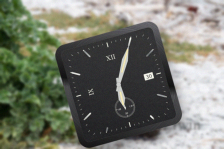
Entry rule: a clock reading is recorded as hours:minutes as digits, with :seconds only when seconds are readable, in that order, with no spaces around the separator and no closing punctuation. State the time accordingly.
6:05
